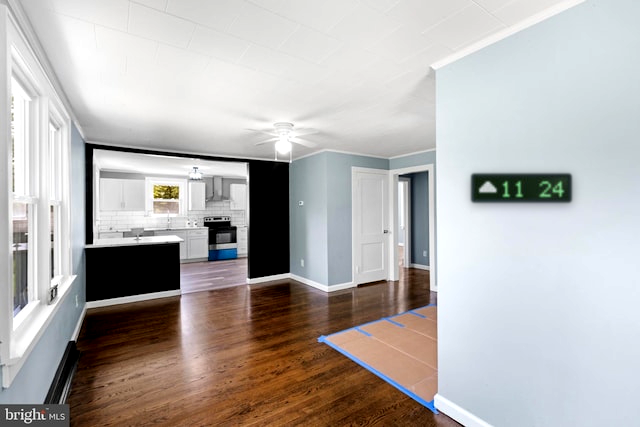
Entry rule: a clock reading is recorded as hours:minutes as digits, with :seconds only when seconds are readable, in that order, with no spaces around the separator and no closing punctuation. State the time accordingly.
11:24
